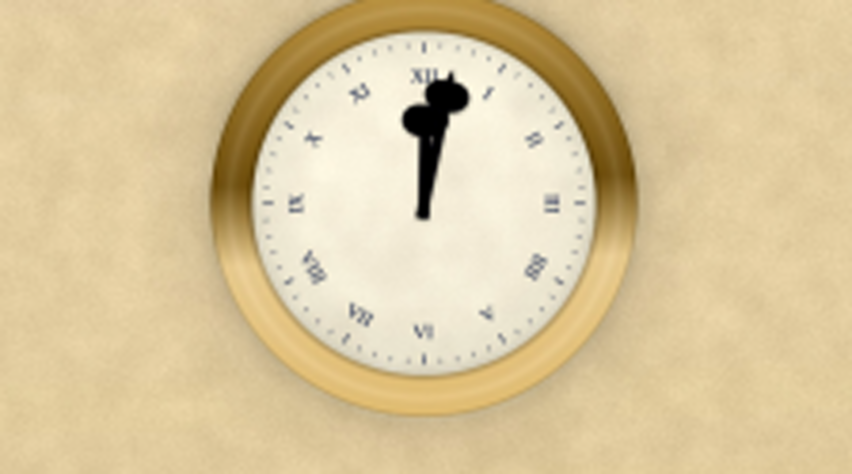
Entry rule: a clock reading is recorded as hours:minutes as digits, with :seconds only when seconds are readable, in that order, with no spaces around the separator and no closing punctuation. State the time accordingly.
12:02
